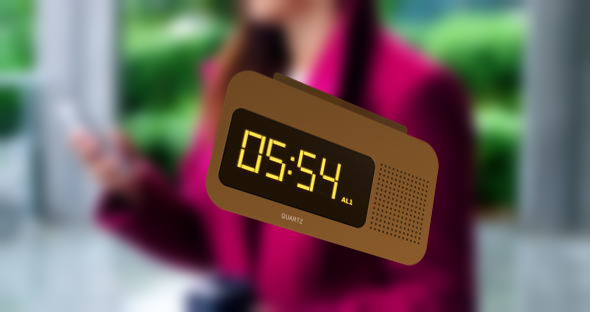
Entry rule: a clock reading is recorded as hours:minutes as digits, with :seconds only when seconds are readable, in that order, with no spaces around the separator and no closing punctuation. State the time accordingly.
5:54
